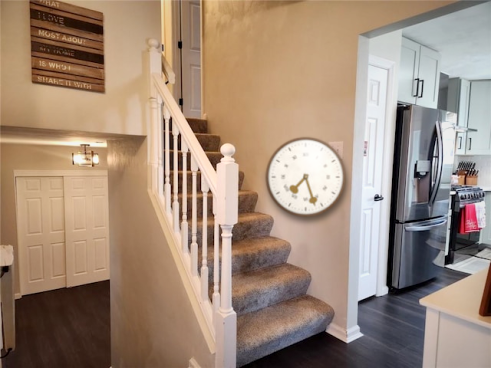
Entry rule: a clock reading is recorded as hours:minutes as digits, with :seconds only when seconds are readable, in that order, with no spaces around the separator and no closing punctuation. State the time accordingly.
7:27
